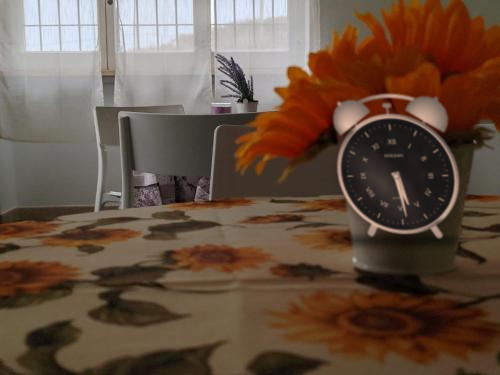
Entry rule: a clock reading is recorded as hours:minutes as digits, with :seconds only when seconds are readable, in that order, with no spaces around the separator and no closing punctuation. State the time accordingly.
5:29
